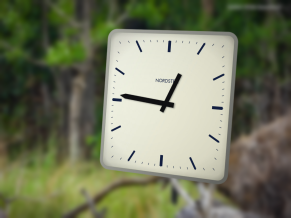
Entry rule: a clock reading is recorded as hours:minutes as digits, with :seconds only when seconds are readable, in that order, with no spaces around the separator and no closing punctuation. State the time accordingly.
12:46
